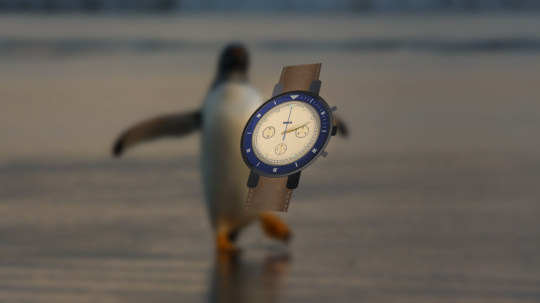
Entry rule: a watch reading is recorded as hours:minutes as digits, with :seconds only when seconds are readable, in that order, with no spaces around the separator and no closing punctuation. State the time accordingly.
2:11
